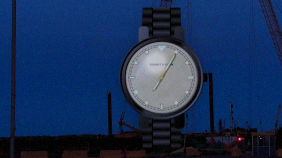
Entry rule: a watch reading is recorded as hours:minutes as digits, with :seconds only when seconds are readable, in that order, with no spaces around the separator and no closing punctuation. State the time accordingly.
7:05
